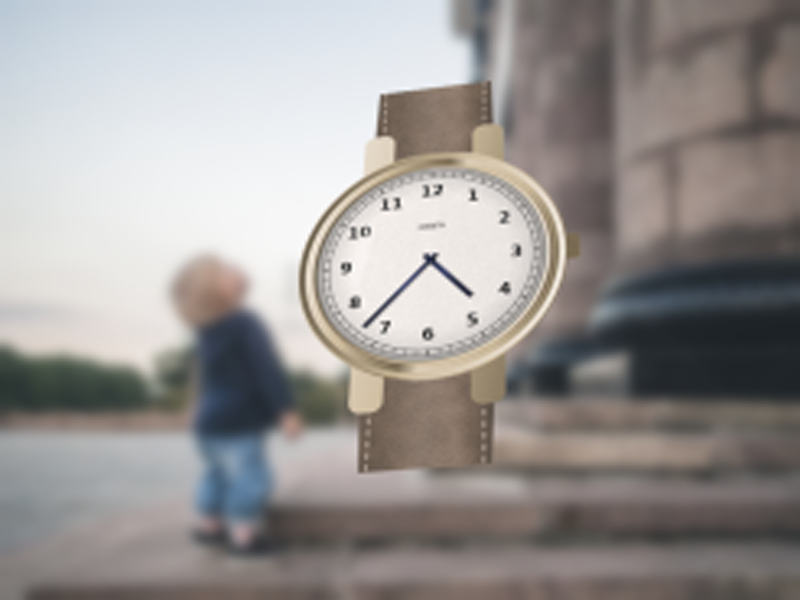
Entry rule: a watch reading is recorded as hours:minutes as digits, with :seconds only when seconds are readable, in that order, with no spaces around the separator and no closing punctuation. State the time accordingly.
4:37
